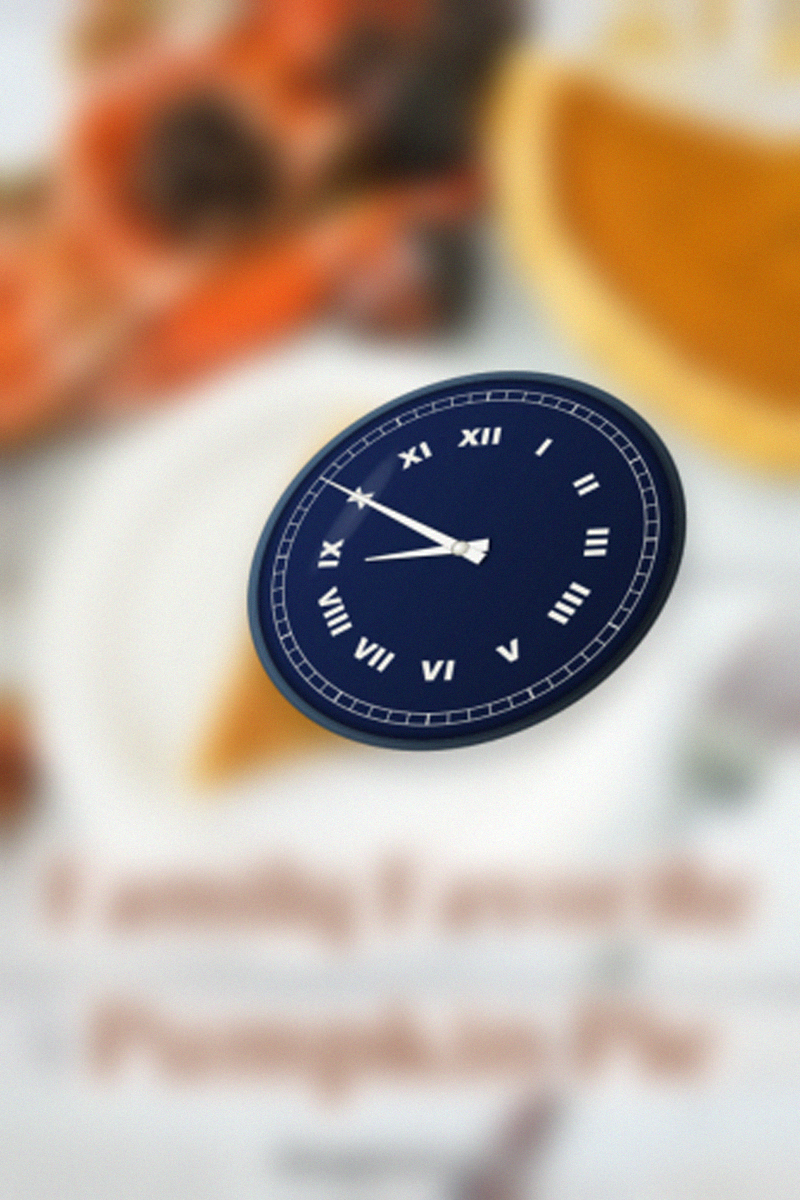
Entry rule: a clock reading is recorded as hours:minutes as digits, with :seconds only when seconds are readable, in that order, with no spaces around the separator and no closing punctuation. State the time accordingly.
8:50
